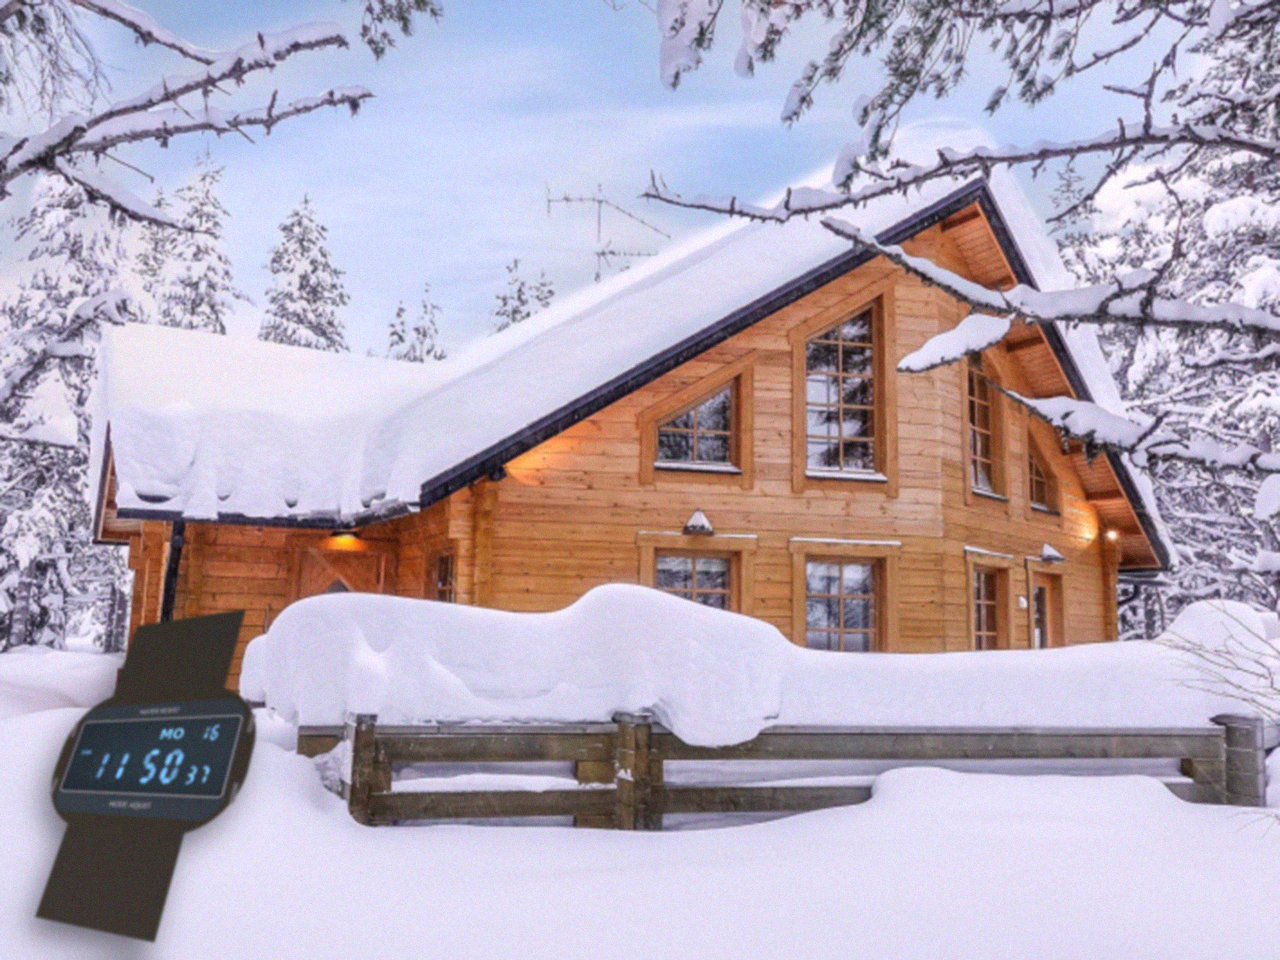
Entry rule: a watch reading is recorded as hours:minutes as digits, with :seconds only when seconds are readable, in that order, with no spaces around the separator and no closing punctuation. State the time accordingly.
11:50:37
